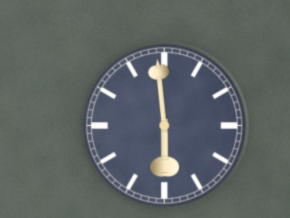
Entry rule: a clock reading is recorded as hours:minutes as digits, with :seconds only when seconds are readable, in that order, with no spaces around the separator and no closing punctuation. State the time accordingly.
5:59
